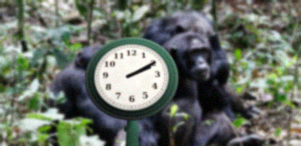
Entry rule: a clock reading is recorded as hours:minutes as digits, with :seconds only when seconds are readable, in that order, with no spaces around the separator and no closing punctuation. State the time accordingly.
2:10
